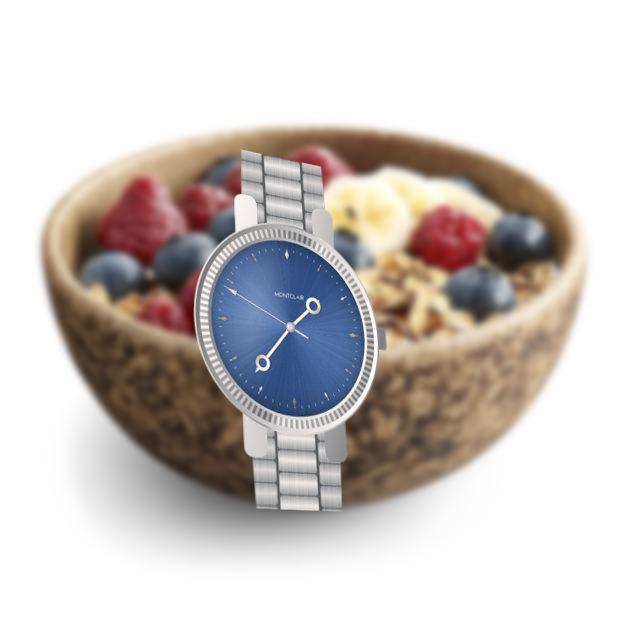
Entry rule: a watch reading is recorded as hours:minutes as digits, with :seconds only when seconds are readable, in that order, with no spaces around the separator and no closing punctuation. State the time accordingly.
1:36:49
